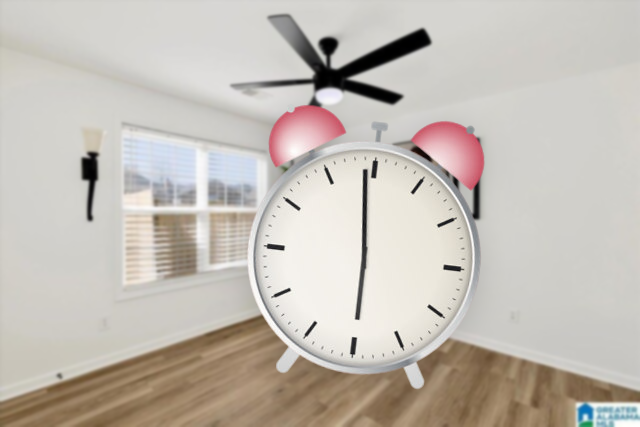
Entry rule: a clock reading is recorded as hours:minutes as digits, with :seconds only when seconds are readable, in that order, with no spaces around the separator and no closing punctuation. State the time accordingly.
5:59
